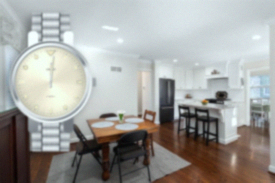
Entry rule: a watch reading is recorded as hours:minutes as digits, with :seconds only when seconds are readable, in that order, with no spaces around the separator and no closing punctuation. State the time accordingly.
12:01
